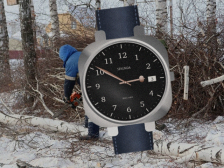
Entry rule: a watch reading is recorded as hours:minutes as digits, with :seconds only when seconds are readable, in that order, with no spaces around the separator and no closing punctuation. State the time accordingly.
2:51
